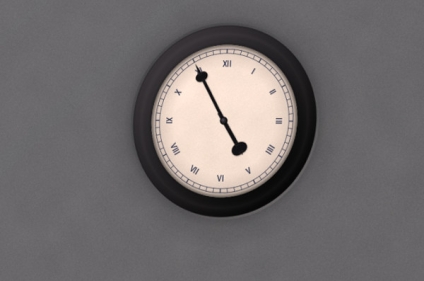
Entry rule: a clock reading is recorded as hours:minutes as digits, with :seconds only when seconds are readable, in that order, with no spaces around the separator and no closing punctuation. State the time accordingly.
4:55
